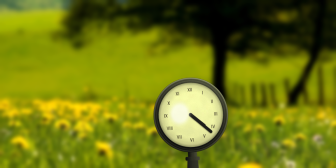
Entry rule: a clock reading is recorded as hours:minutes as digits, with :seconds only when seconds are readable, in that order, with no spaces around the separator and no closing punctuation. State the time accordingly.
4:22
